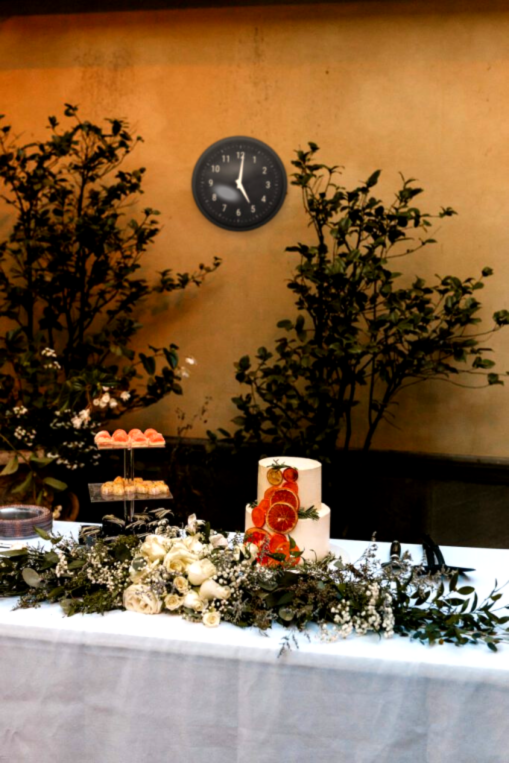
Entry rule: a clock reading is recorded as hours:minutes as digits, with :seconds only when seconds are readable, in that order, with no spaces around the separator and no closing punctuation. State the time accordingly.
5:01
